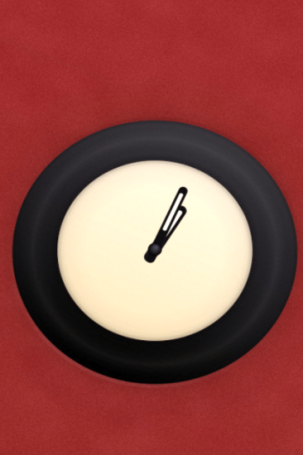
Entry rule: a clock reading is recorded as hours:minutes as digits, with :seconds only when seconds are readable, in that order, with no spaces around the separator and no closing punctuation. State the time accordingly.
1:04
